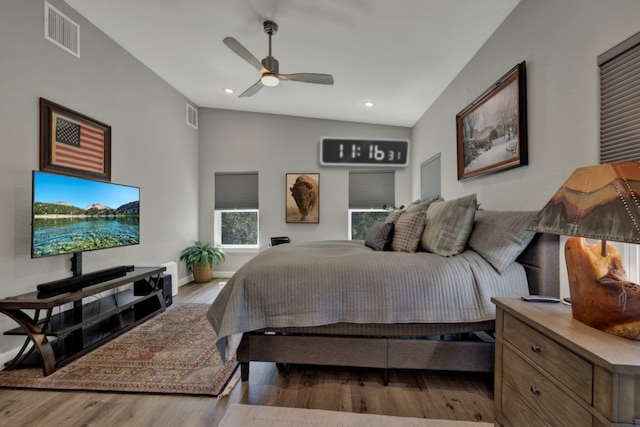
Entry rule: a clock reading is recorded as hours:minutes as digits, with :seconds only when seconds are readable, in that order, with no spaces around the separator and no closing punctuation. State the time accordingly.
11:16
